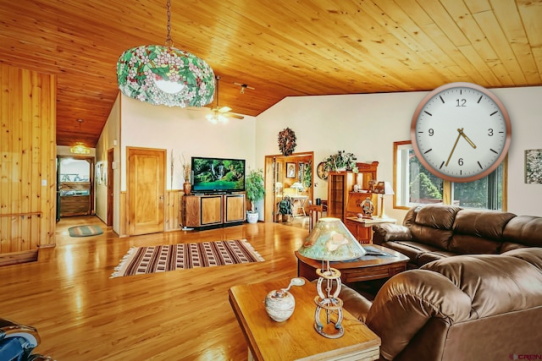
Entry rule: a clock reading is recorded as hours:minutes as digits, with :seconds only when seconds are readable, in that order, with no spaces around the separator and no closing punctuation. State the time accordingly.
4:34
